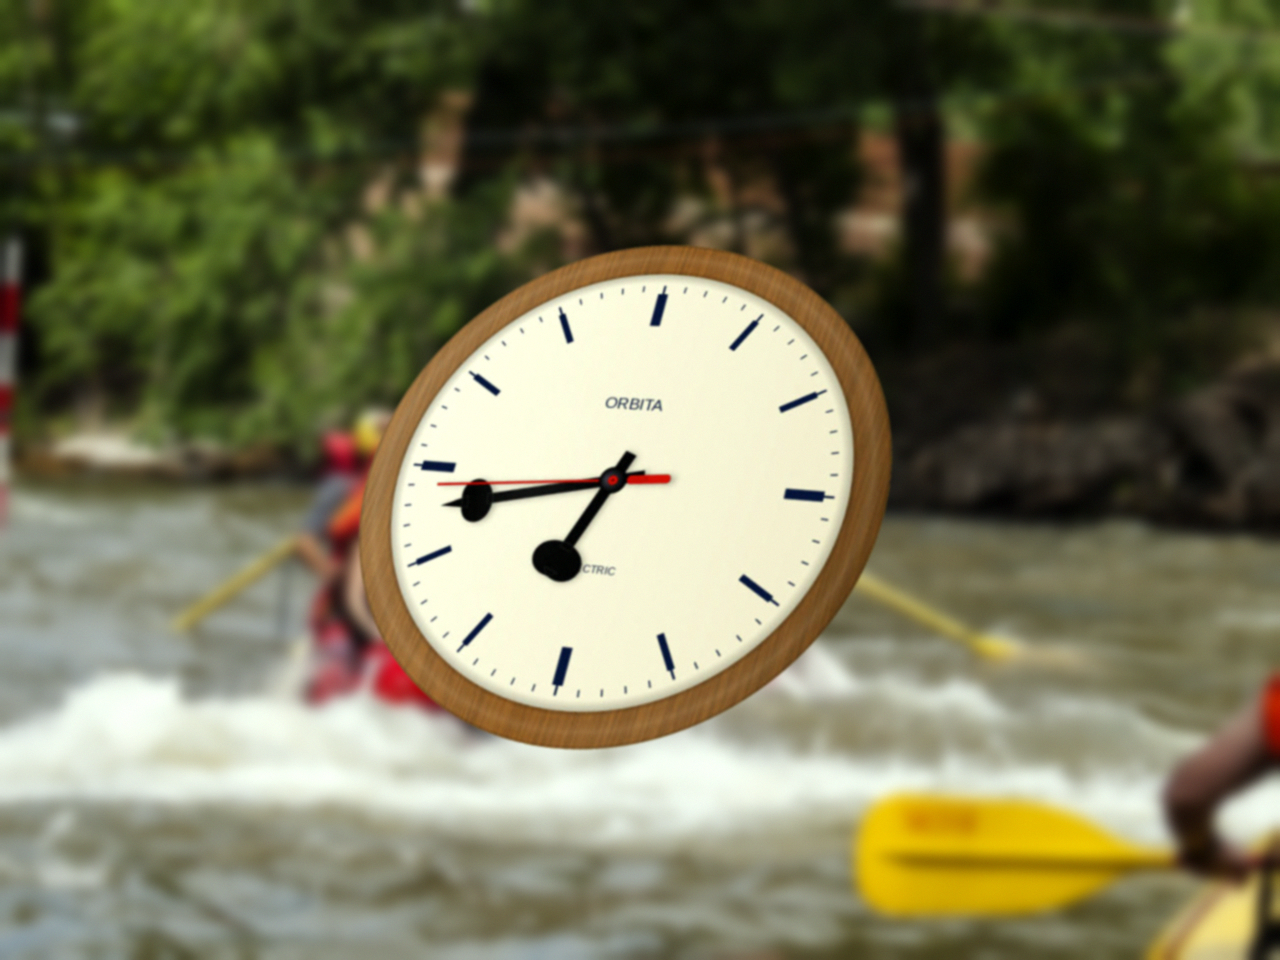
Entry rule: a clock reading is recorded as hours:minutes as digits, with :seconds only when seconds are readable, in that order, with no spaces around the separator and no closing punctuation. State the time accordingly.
6:42:44
